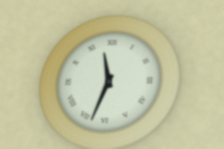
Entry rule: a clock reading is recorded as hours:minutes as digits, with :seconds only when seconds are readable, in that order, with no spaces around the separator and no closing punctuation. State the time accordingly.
11:33
